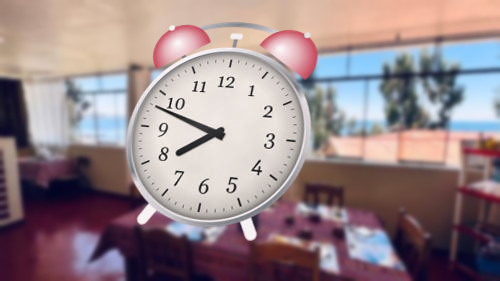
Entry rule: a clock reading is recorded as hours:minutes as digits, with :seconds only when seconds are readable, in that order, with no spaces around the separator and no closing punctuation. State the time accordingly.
7:48
